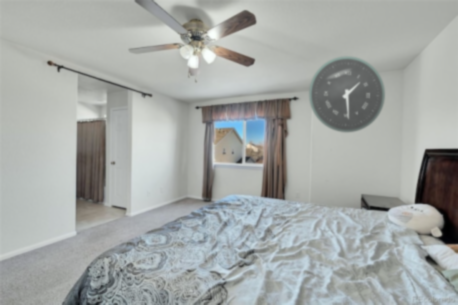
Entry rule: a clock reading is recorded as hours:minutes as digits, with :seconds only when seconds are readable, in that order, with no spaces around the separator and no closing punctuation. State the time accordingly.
1:29
